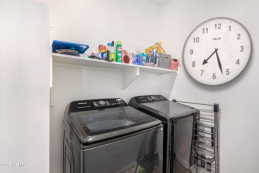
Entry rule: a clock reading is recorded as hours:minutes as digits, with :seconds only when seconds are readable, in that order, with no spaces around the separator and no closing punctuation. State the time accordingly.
7:27
